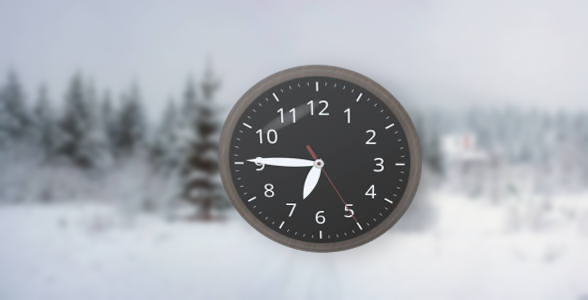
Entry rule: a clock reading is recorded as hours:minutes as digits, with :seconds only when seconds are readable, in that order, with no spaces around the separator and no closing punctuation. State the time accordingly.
6:45:25
